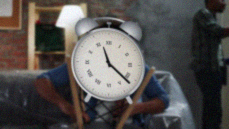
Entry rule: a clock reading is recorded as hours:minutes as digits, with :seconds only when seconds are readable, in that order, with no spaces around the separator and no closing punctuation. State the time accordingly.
11:22
